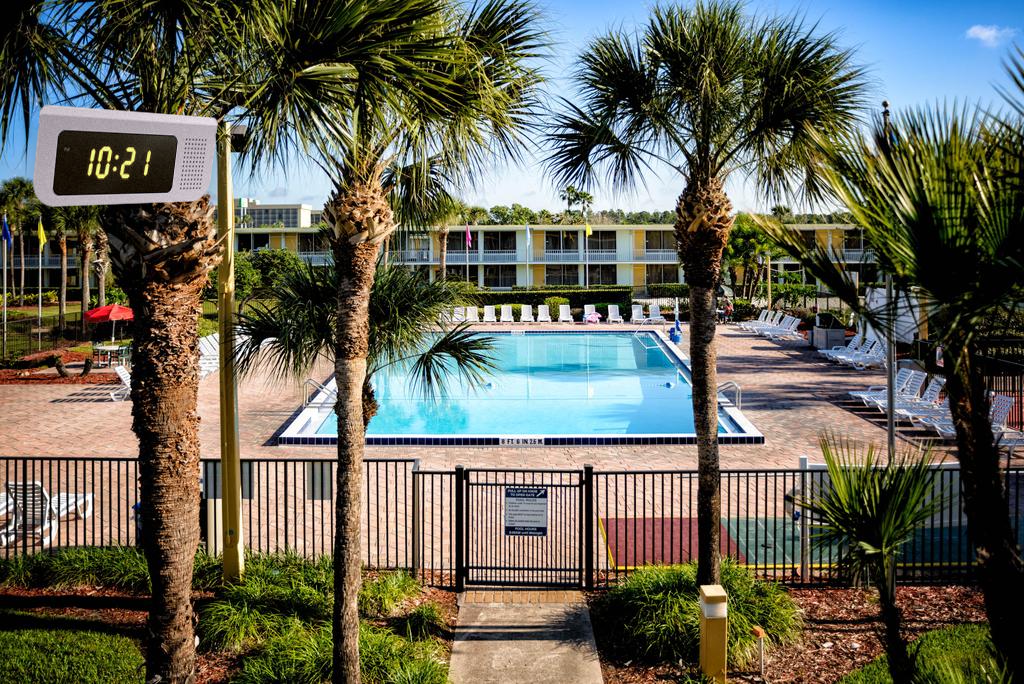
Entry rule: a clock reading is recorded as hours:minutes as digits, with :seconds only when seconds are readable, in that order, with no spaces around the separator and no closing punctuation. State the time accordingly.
10:21
